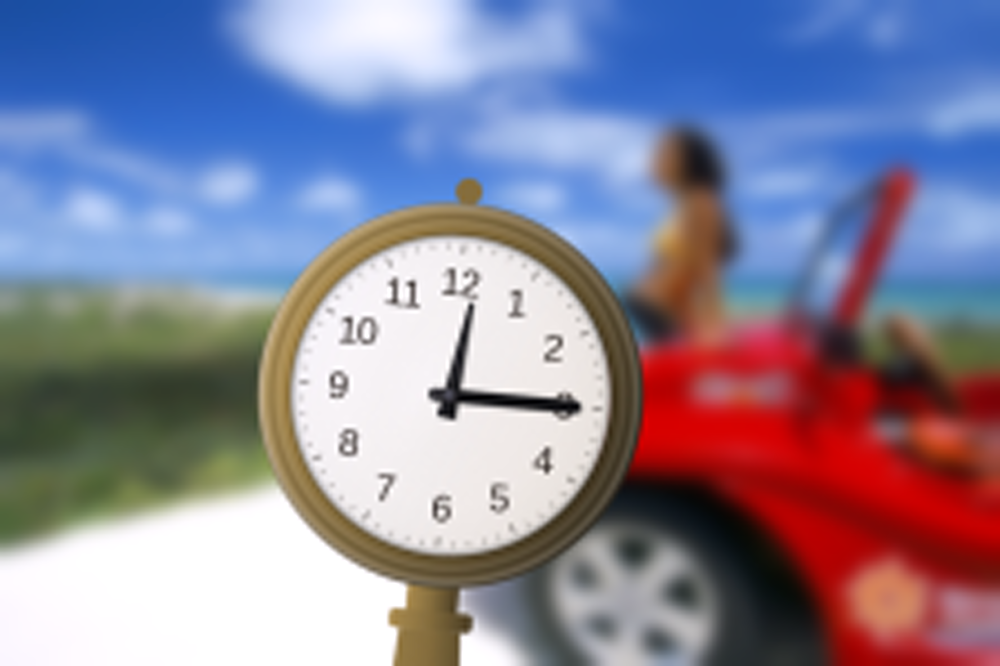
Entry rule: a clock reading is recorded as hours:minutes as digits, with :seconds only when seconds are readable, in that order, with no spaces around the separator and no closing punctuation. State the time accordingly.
12:15
